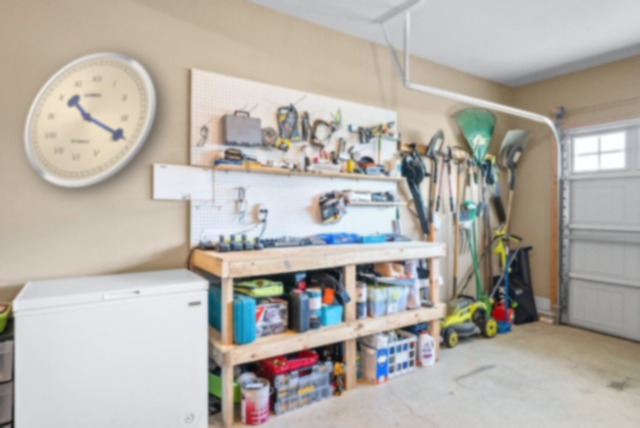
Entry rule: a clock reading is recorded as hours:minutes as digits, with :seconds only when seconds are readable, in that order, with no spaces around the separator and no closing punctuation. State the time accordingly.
10:19
